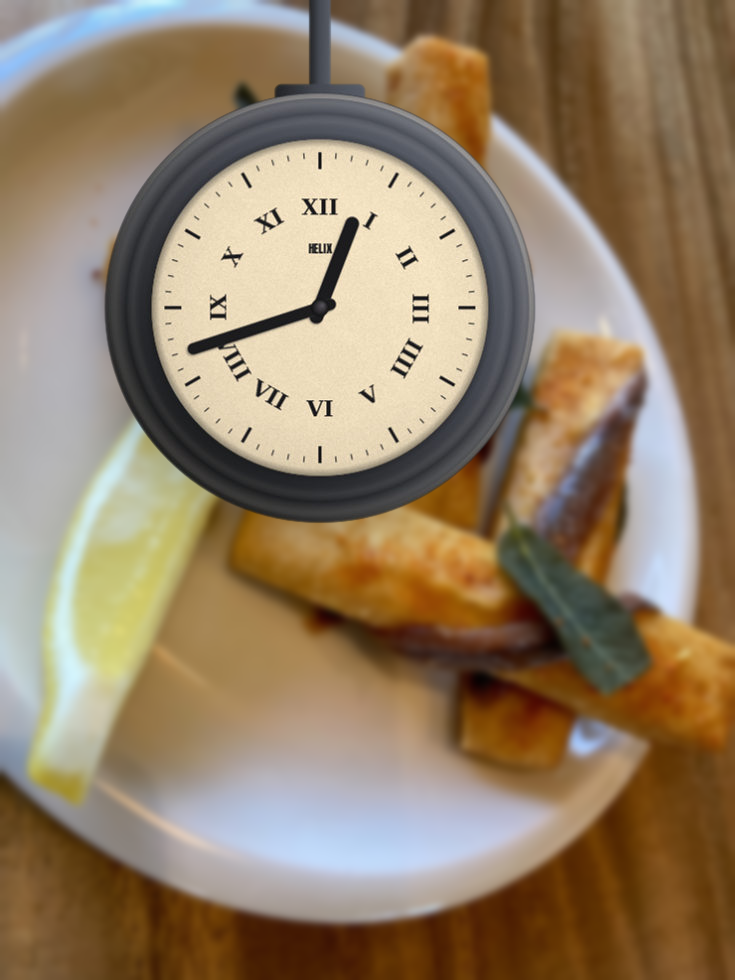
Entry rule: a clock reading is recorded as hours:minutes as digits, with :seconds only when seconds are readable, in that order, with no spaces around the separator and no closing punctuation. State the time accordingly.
12:42
